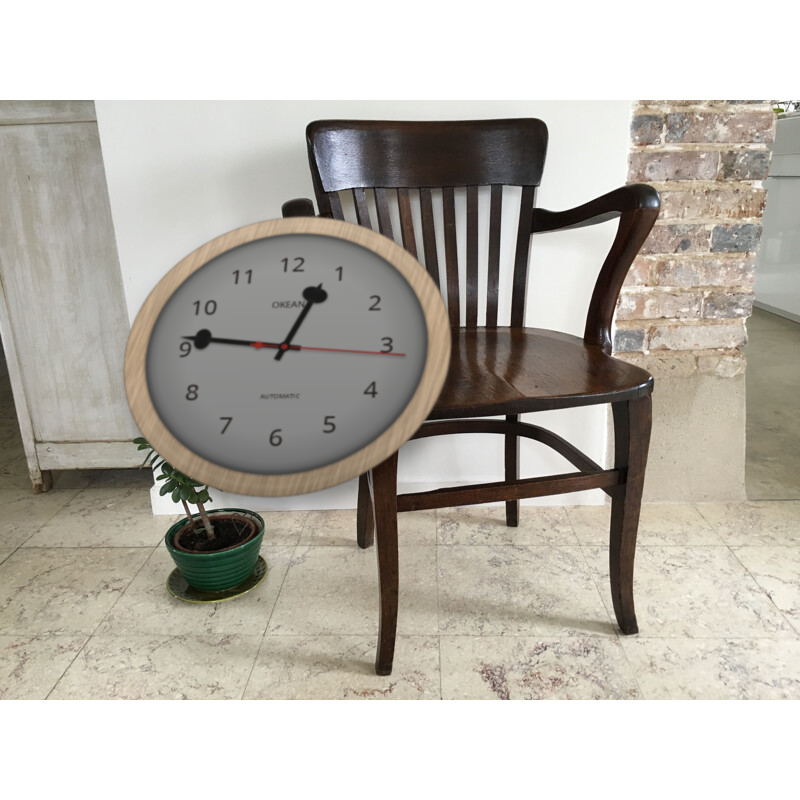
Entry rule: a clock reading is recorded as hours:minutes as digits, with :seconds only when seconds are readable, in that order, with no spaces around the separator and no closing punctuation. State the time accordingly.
12:46:16
